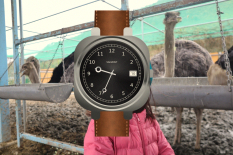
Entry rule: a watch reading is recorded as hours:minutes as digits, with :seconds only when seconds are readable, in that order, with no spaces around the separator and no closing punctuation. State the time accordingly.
9:34
